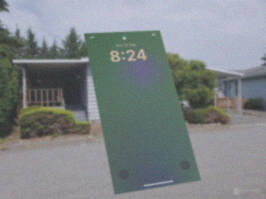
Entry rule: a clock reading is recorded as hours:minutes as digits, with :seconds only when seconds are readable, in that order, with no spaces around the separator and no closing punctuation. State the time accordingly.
8:24
